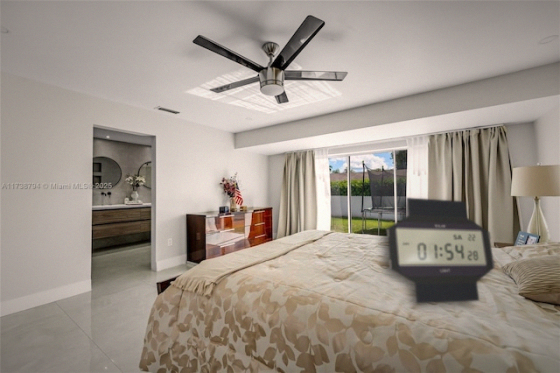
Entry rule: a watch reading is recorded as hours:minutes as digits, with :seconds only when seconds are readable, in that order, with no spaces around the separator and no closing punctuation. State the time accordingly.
1:54:28
